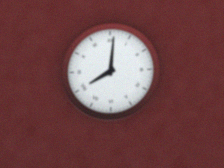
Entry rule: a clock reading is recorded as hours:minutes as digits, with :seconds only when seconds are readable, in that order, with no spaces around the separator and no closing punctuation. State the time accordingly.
8:01
